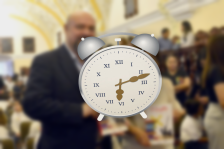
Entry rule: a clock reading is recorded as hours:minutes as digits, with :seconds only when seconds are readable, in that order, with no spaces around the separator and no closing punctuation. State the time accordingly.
6:12
